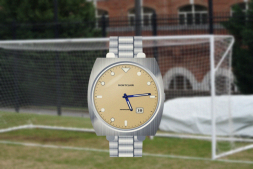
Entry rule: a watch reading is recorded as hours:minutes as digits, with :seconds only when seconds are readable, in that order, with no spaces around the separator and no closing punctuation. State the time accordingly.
5:14
